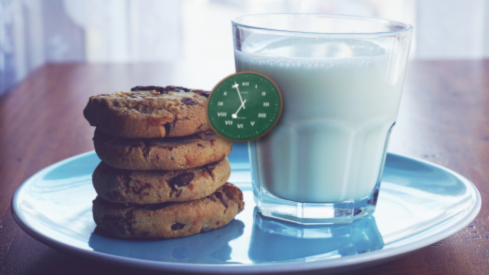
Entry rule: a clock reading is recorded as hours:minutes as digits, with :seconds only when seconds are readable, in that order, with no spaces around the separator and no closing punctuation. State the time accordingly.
6:56
